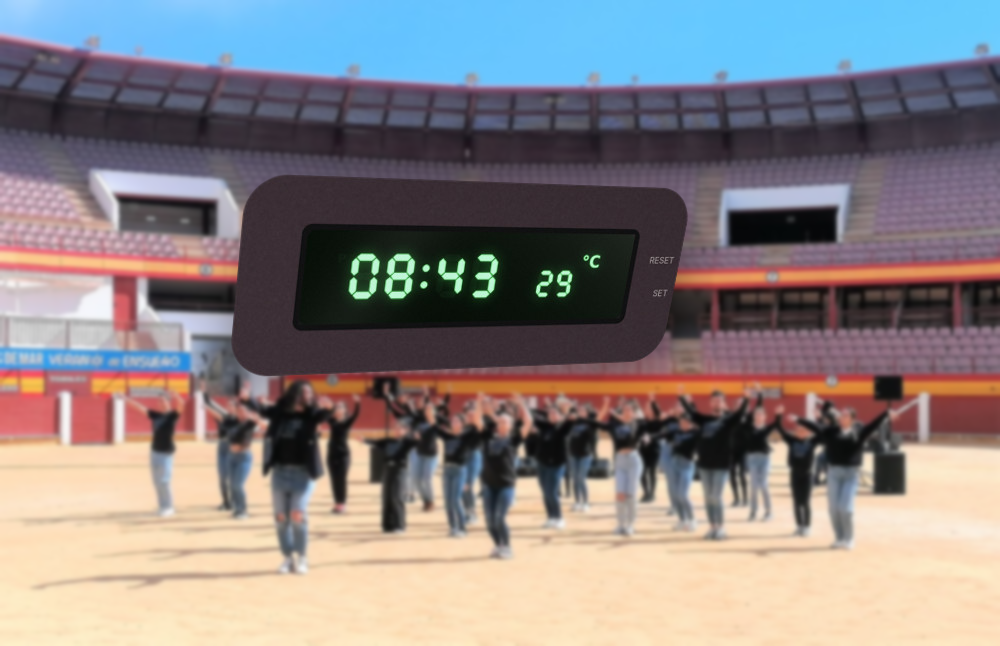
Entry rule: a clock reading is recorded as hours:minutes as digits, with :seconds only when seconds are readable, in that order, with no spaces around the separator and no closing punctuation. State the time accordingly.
8:43
